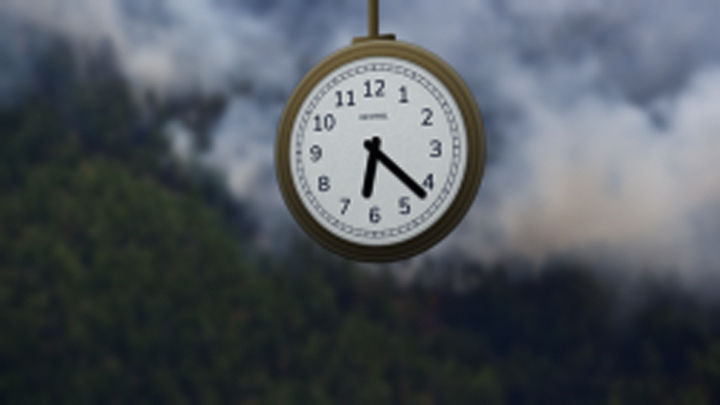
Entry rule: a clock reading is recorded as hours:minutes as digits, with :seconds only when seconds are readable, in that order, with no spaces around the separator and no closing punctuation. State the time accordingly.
6:22
